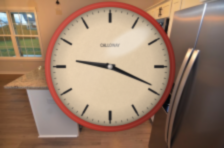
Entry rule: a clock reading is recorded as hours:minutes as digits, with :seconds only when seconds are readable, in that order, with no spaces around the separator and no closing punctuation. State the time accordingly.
9:19
